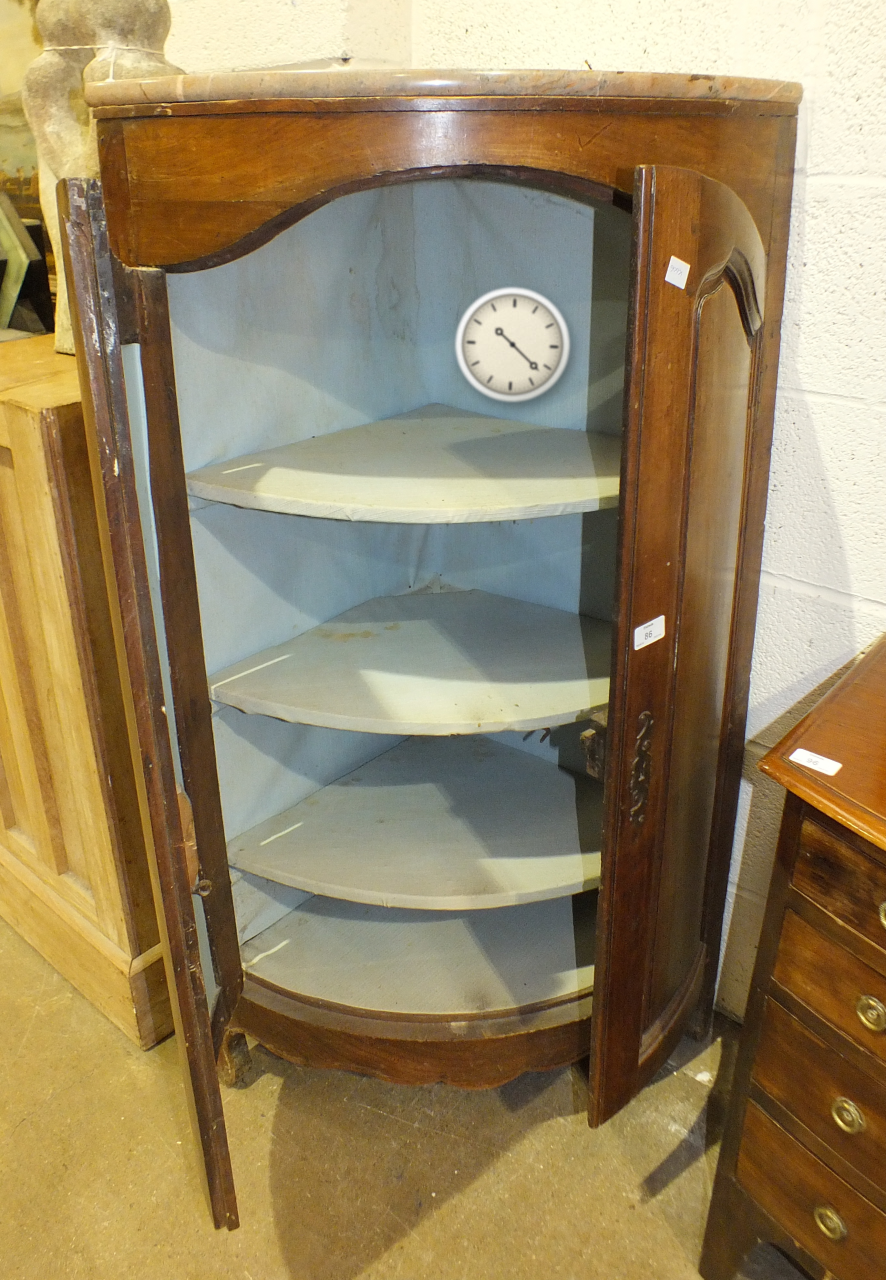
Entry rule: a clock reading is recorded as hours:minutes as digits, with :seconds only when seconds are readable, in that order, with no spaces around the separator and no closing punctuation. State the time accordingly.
10:22
